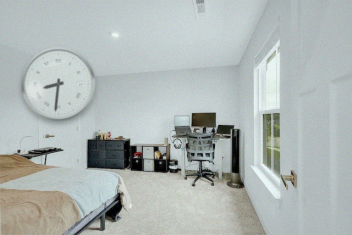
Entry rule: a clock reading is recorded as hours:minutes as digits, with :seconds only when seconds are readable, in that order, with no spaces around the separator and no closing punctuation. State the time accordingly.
8:31
